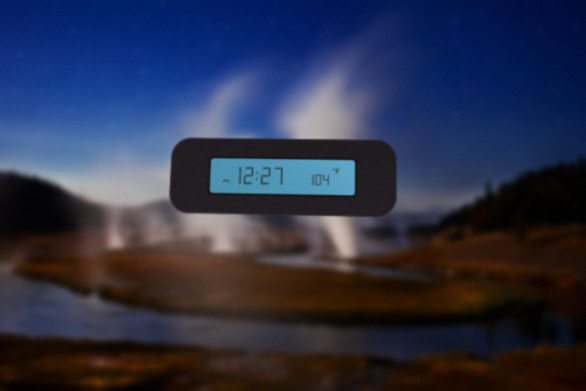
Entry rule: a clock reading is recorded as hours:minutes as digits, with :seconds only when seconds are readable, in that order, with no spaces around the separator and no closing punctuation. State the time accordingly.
12:27
